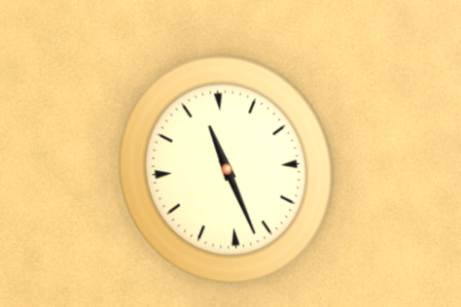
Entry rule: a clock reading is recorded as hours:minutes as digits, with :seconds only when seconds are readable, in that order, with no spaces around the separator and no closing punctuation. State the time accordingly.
11:27
